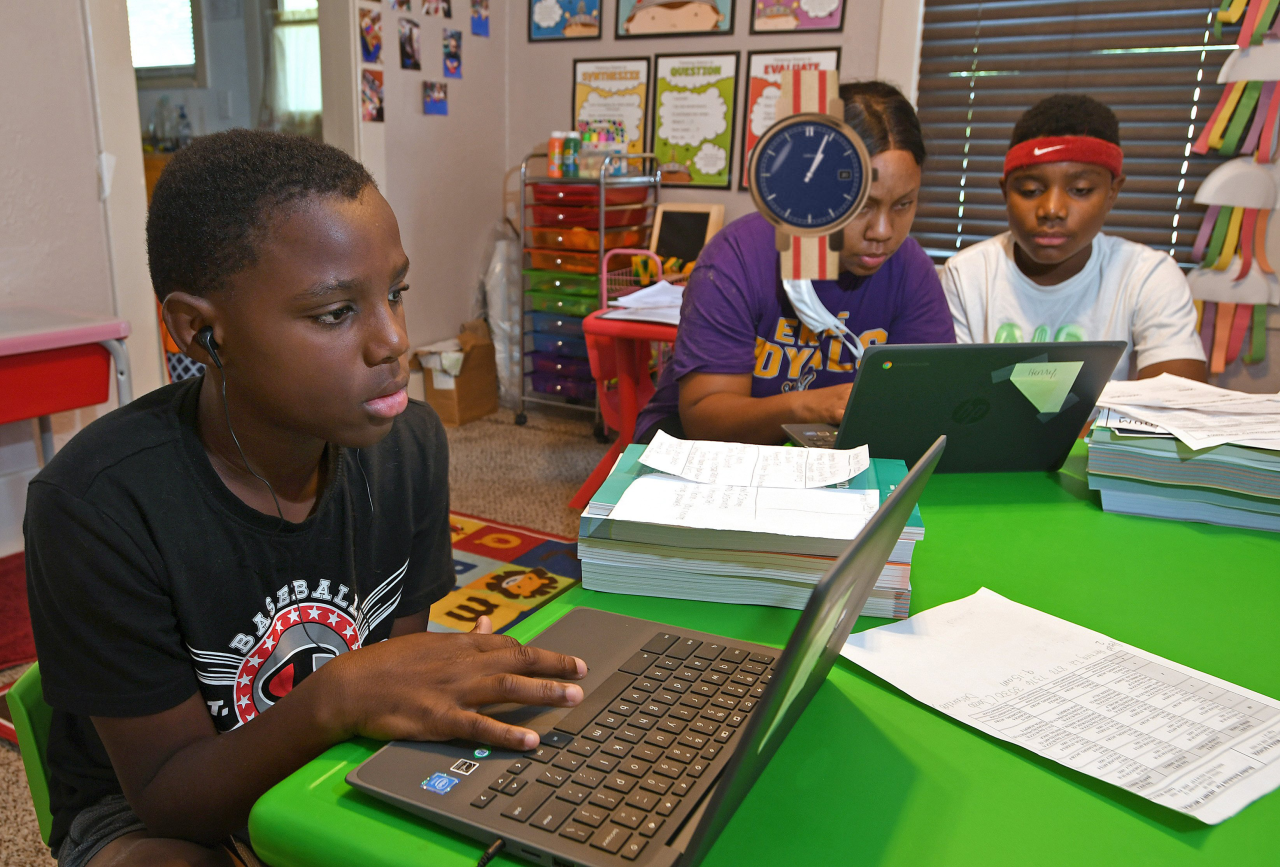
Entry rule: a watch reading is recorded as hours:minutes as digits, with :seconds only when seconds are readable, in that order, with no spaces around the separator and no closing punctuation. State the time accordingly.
1:04
